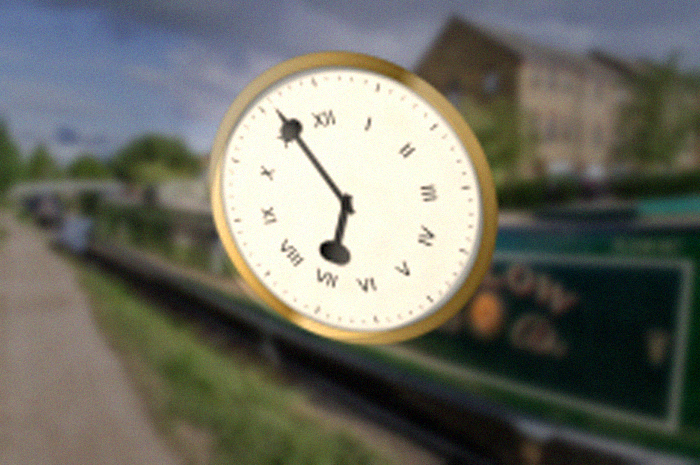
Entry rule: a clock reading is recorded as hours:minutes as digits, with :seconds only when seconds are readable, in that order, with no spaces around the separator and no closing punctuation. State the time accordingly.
6:56
